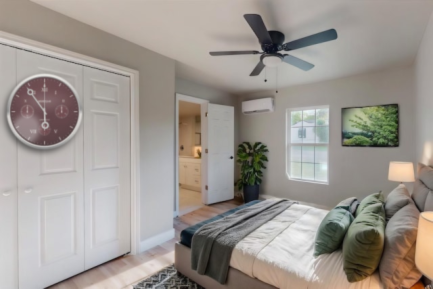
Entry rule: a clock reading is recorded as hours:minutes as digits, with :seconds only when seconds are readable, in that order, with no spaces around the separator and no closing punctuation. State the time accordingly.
5:54
